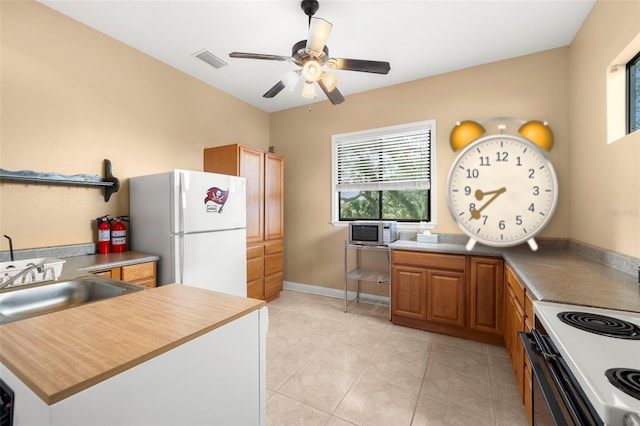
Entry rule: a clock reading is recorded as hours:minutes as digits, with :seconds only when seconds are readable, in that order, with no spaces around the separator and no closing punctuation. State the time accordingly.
8:38
